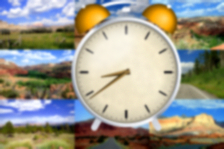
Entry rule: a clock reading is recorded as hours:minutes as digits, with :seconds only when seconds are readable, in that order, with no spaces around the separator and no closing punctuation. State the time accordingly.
8:39
